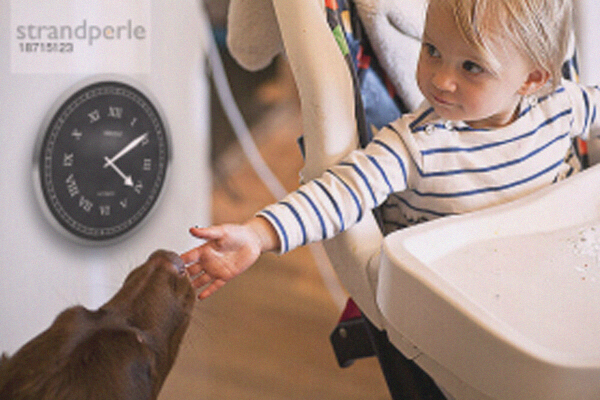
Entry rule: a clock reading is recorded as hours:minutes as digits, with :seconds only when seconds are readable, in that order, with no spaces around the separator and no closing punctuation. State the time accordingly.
4:09
